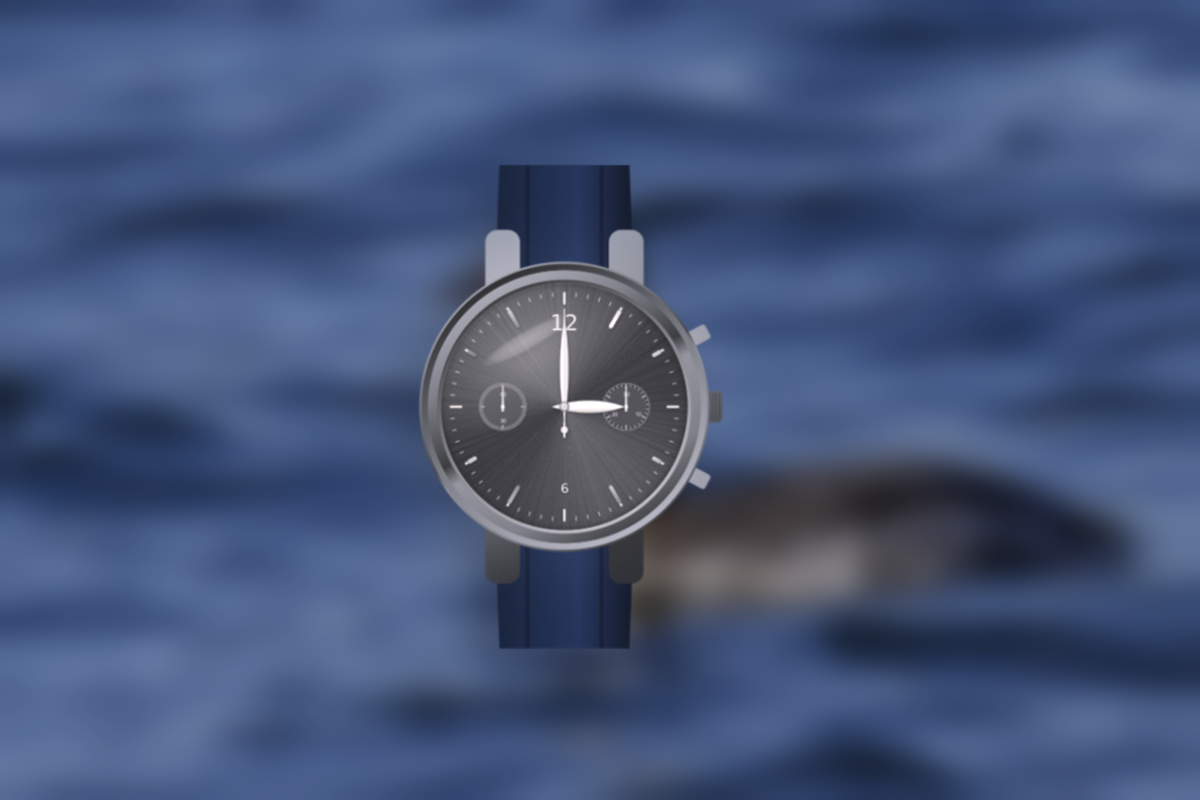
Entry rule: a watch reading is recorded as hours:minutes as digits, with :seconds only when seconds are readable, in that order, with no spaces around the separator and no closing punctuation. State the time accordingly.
3:00
